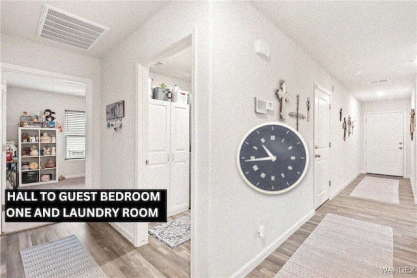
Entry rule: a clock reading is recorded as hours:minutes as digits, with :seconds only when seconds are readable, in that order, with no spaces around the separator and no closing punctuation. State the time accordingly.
10:44
